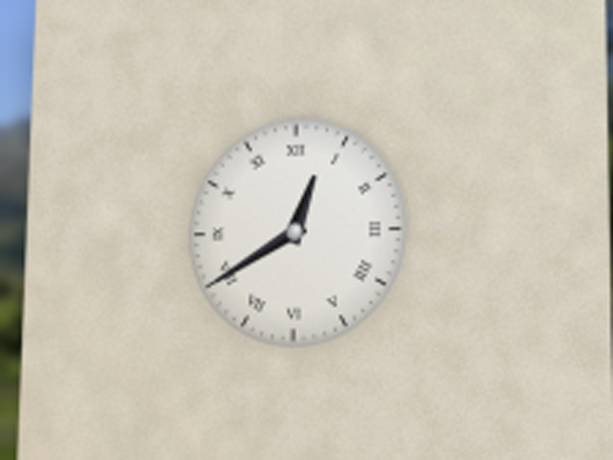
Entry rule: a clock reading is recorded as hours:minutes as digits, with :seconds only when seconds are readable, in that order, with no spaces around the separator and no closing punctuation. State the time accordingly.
12:40
